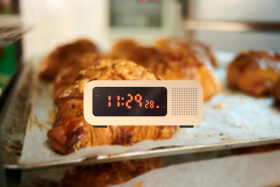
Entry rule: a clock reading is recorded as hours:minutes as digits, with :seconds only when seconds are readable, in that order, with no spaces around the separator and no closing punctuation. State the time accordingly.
11:29:28
